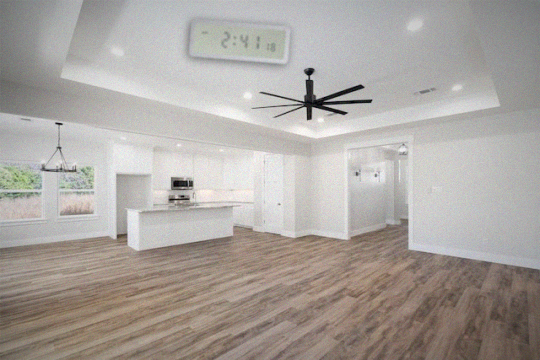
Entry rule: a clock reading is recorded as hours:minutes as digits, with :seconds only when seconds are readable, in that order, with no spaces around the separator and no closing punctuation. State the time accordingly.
2:41:18
